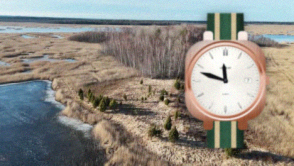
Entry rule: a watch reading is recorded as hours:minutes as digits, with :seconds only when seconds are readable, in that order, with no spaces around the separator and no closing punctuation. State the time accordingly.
11:48
